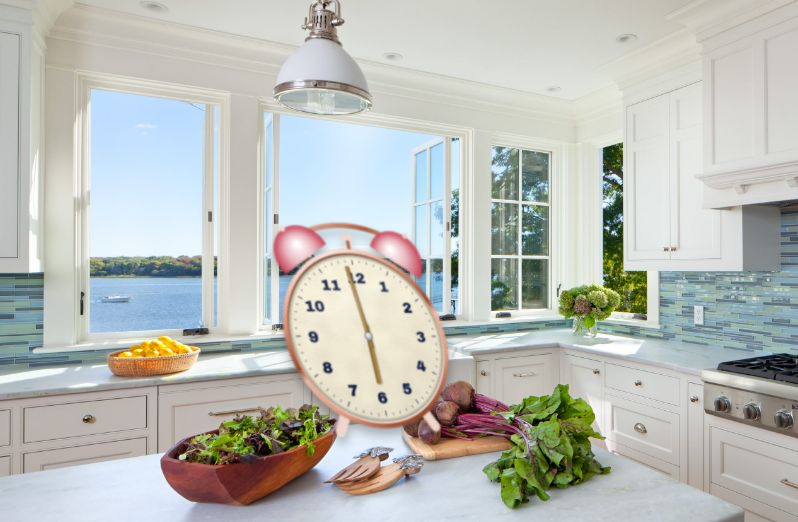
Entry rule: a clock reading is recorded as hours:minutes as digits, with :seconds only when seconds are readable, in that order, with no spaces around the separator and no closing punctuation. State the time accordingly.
5:59
